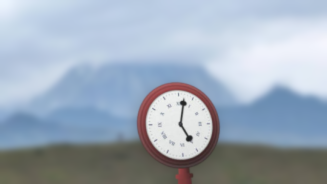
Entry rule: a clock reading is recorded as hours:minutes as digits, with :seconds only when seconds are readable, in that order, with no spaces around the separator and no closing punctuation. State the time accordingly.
5:02
